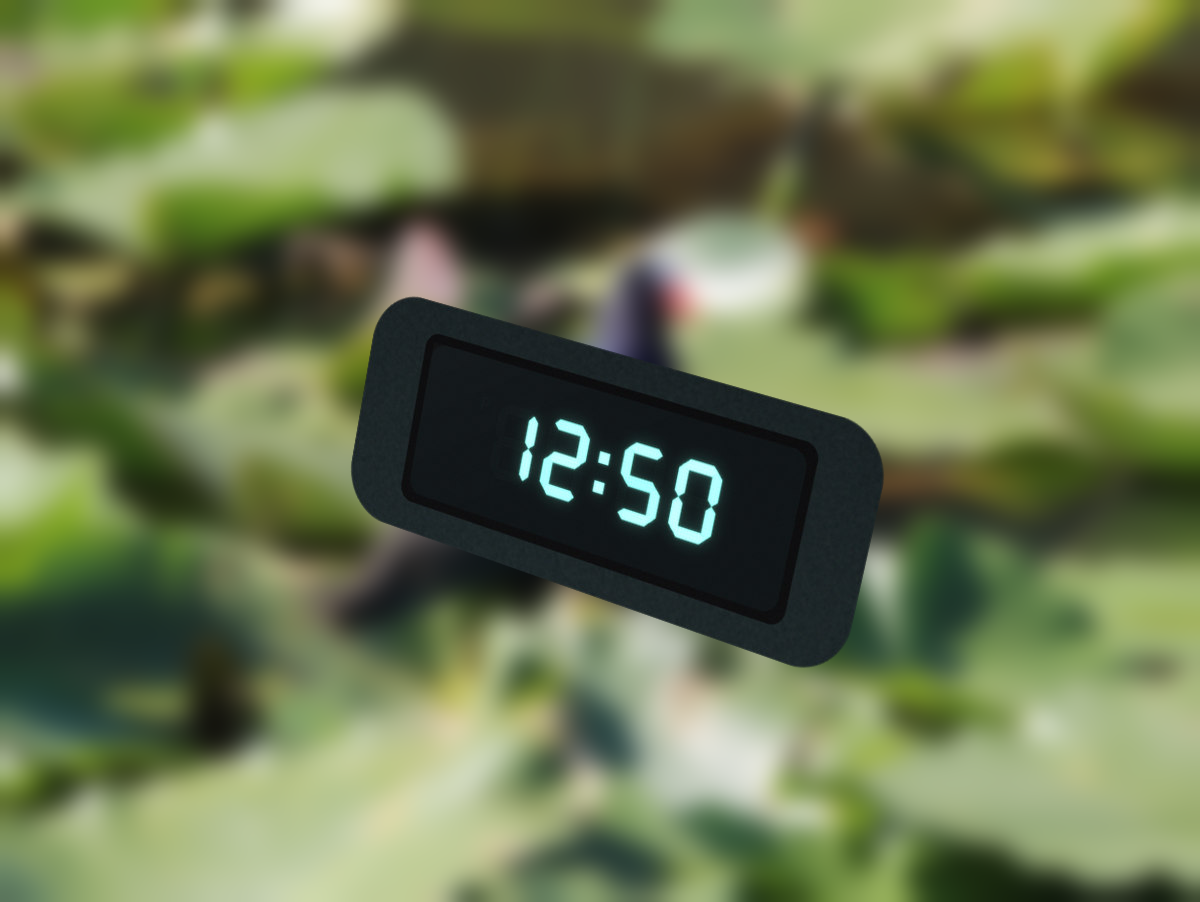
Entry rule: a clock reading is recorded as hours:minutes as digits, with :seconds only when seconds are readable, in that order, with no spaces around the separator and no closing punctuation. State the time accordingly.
12:50
